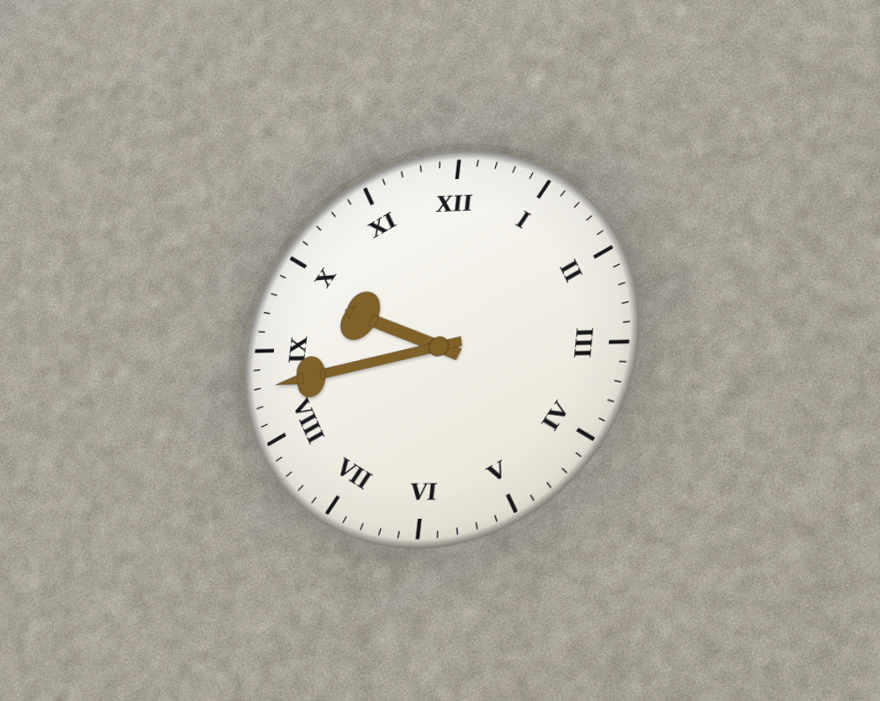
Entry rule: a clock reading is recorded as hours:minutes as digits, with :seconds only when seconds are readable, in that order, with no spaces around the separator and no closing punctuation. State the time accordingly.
9:43
